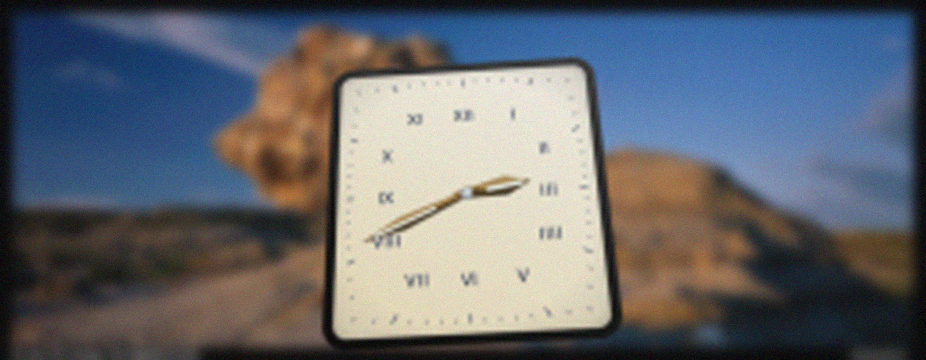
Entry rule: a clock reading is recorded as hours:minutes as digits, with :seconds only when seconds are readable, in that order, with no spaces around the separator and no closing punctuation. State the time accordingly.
2:41
